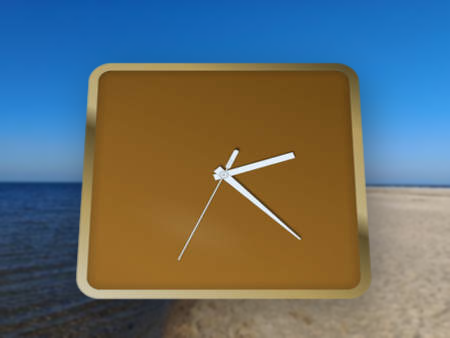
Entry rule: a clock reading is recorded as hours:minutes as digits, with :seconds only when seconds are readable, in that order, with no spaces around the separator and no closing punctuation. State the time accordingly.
2:22:34
